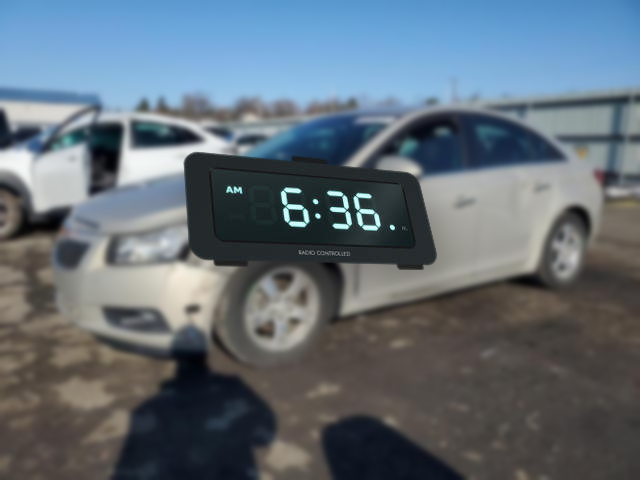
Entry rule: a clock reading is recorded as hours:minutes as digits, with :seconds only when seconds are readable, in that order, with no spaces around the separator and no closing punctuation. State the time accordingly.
6:36
